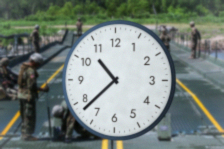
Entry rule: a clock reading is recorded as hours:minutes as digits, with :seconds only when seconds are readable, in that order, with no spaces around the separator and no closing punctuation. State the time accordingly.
10:38
